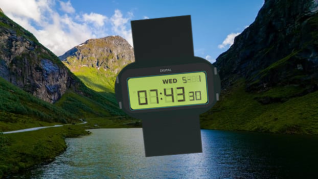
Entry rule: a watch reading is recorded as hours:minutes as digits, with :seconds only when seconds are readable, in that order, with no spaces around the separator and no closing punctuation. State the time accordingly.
7:43:30
